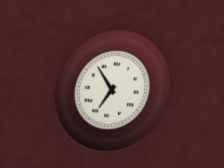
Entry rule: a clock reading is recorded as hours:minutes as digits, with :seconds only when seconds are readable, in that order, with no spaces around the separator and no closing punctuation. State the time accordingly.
6:53
